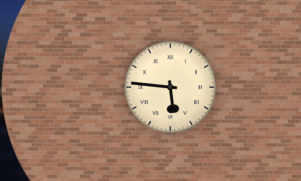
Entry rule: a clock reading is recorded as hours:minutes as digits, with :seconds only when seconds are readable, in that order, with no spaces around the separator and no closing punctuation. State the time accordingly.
5:46
